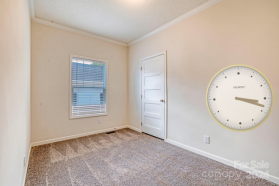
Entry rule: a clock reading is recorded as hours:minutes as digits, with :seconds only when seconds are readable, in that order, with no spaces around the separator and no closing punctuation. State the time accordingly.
3:18
